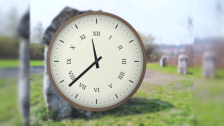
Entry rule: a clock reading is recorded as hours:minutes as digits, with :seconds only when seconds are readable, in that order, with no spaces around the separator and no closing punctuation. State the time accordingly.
11:38
